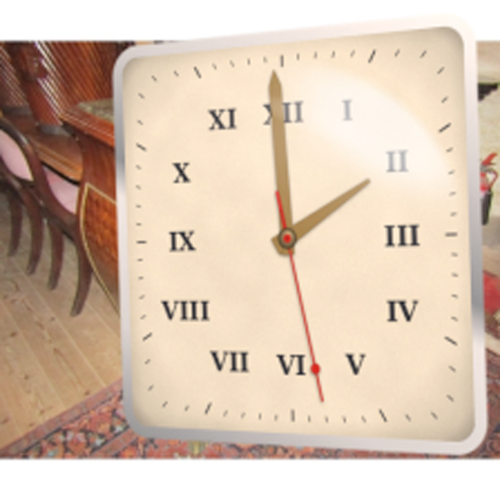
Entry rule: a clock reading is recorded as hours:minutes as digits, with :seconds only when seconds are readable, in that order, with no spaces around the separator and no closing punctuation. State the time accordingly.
1:59:28
